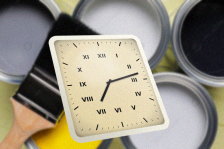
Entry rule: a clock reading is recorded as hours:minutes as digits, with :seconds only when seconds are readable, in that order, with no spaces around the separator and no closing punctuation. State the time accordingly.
7:13
